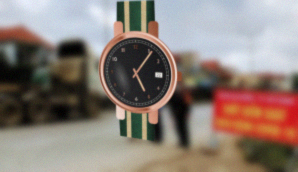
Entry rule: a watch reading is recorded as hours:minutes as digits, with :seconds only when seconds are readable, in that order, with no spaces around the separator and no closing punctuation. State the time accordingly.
5:06
